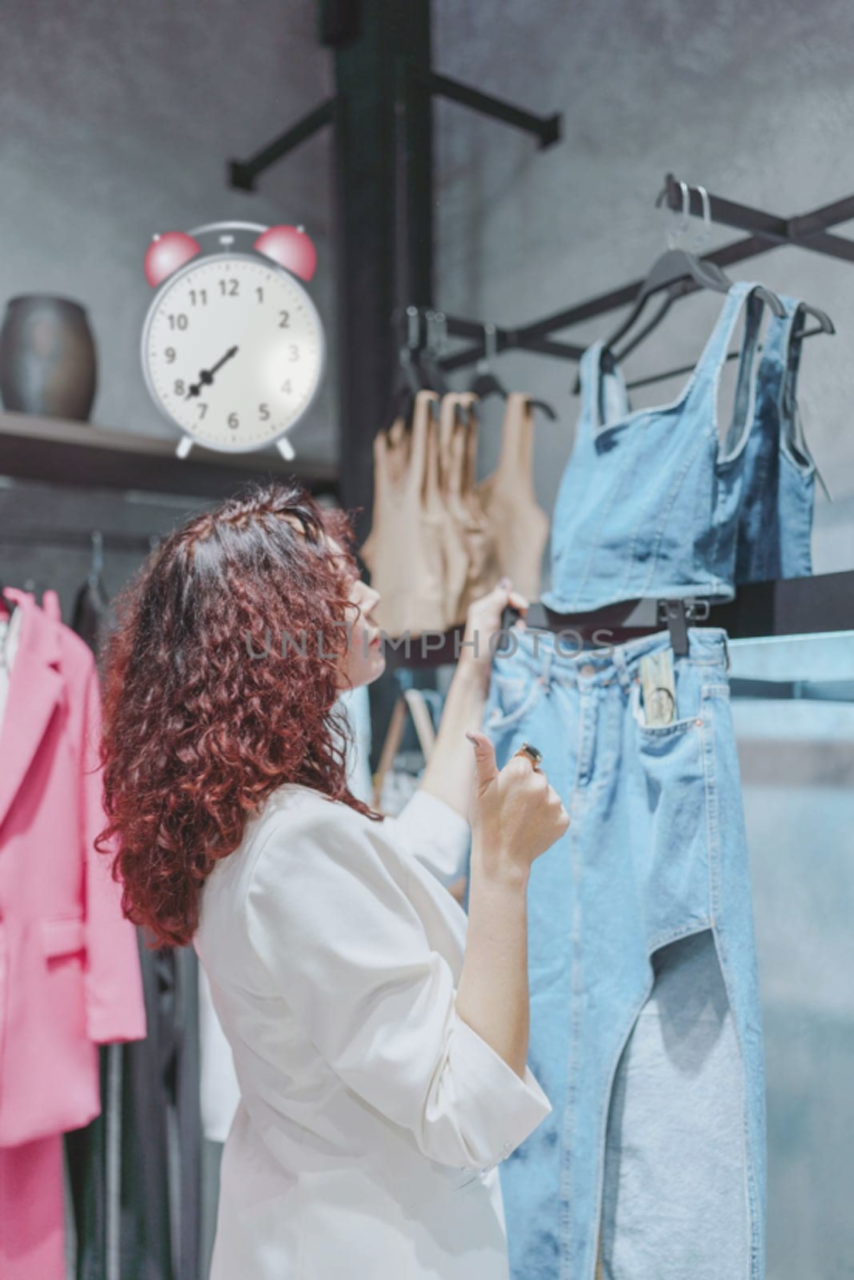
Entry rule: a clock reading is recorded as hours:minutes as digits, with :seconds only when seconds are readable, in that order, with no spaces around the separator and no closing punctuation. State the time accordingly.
7:38
